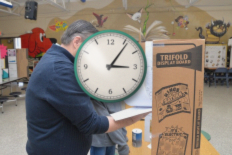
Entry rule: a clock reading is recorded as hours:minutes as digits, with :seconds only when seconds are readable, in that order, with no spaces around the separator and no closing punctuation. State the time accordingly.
3:06
